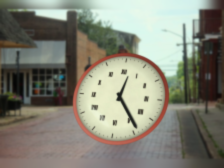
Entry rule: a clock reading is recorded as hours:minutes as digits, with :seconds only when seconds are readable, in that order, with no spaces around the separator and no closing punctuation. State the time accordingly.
12:24
